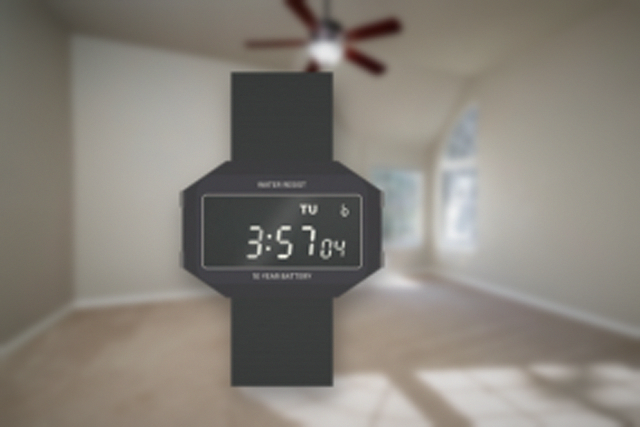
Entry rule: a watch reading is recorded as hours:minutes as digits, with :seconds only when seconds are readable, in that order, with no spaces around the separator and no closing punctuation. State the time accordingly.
3:57:04
